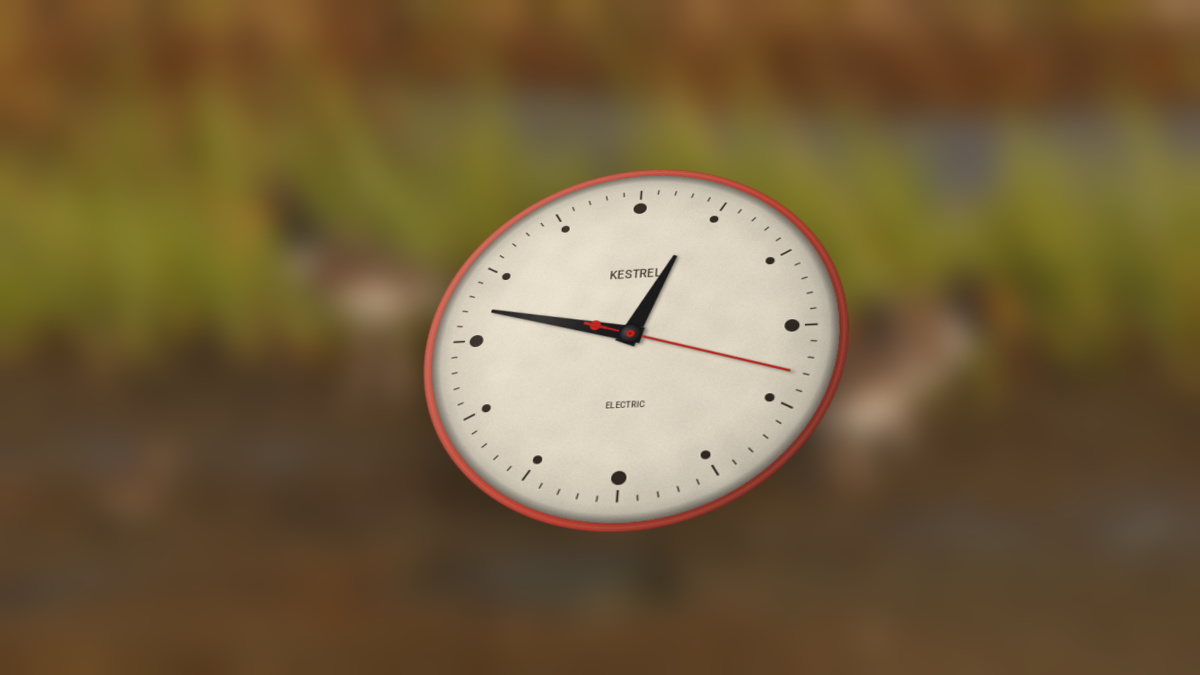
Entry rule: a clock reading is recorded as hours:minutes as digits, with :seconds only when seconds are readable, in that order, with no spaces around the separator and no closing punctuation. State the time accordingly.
12:47:18
